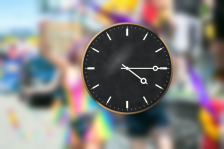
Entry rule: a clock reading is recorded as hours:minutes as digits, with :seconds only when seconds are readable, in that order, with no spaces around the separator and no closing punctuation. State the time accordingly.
4:15
